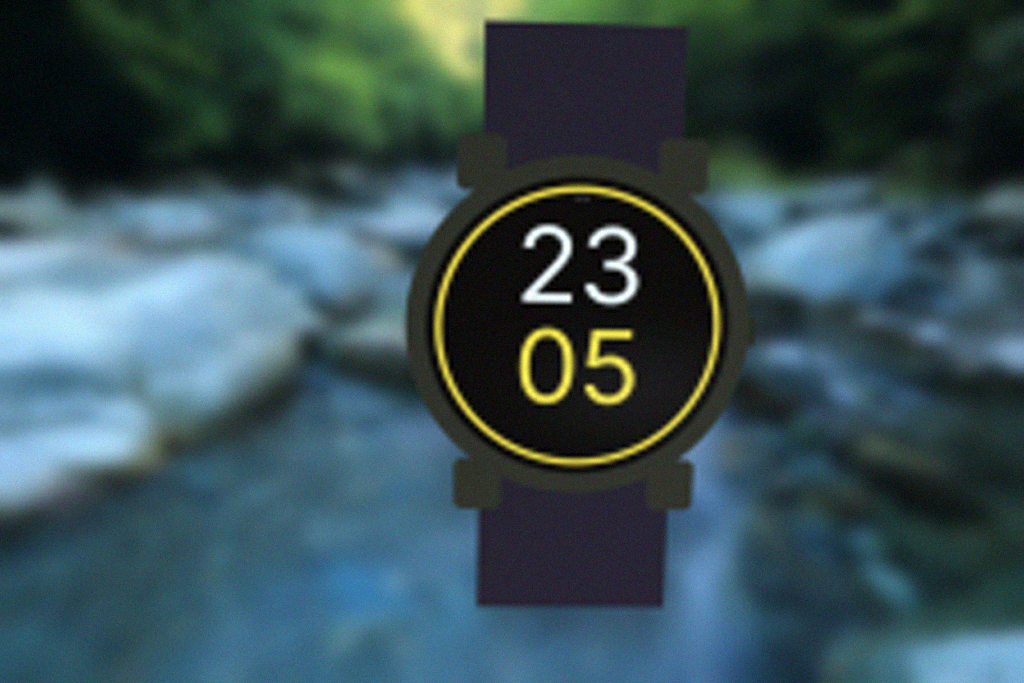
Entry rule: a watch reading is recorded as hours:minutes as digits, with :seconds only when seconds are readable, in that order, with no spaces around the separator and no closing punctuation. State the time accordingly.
23:05
